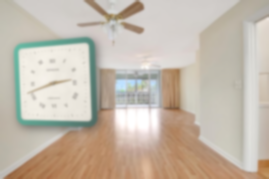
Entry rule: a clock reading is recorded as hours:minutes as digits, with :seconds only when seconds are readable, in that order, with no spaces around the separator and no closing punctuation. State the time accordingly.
2:42
